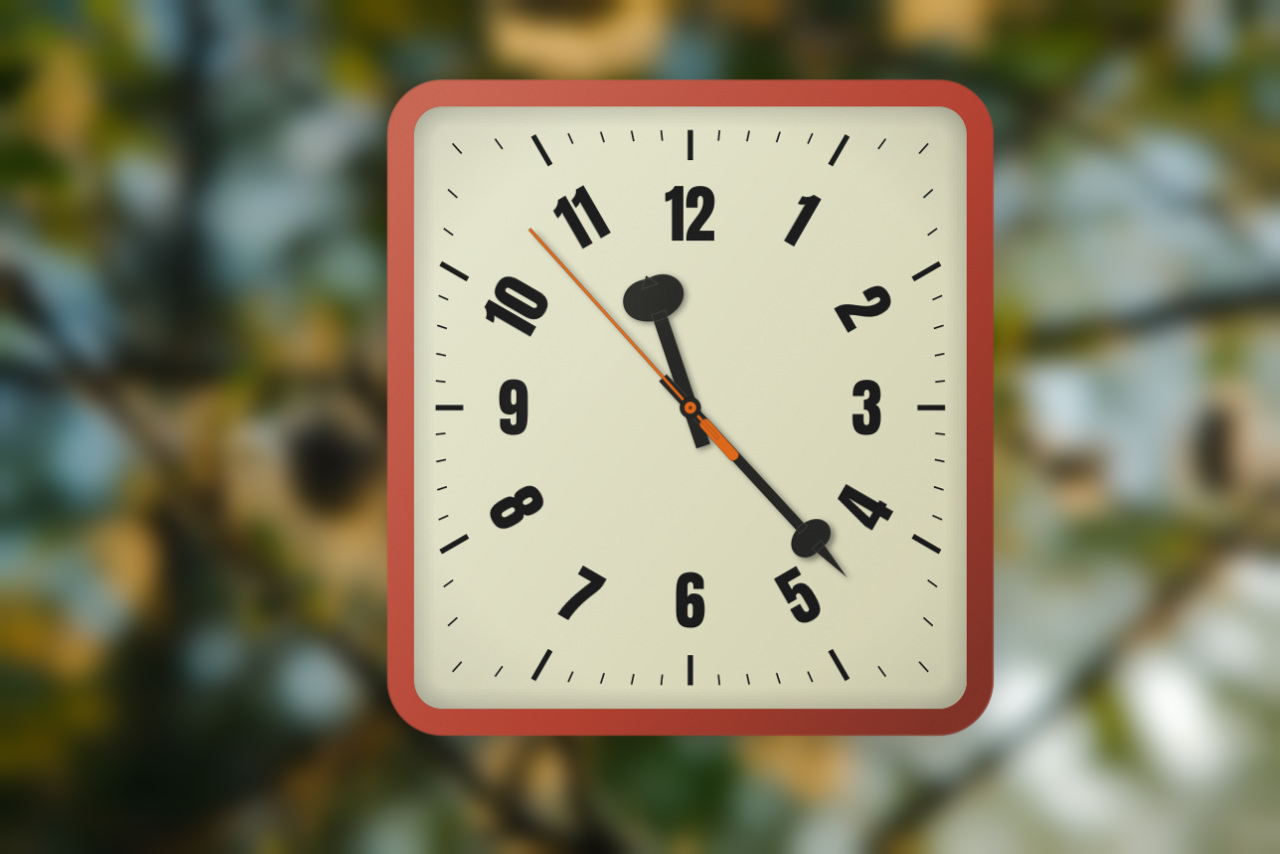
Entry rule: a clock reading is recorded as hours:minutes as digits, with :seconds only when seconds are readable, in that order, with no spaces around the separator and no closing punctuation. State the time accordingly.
11:22:53
